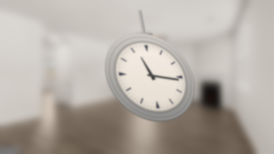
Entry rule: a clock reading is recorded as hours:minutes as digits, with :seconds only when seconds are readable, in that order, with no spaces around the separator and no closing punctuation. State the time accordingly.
11:16
